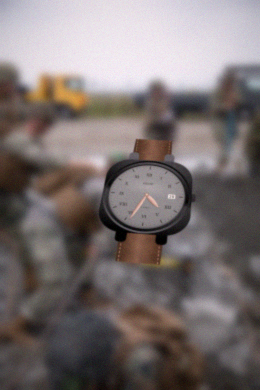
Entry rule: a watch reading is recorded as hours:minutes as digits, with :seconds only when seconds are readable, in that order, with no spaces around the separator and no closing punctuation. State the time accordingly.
4:34
